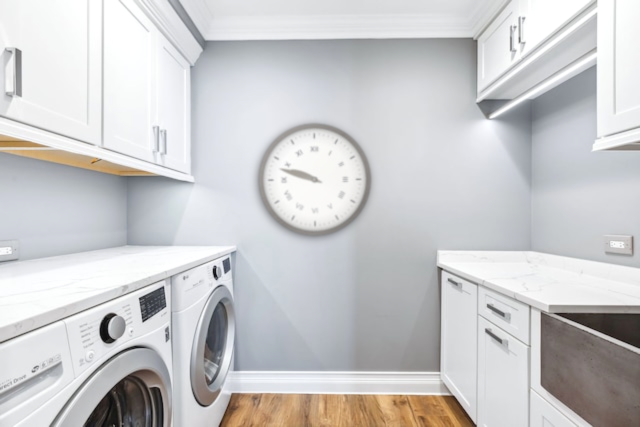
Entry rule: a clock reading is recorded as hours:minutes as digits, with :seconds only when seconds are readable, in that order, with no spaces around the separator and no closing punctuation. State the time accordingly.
9:48
